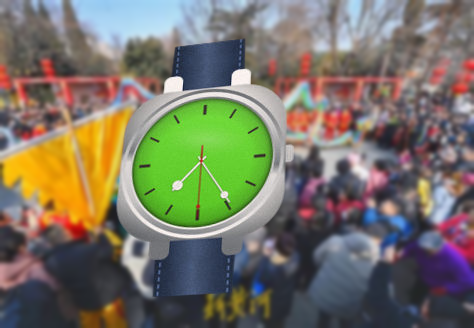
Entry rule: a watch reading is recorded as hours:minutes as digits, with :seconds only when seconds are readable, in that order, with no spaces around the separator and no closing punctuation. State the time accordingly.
7:24:30
